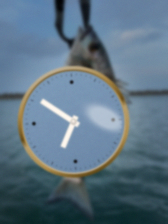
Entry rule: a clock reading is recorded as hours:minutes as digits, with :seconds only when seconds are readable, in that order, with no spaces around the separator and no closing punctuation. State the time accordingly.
6:51
